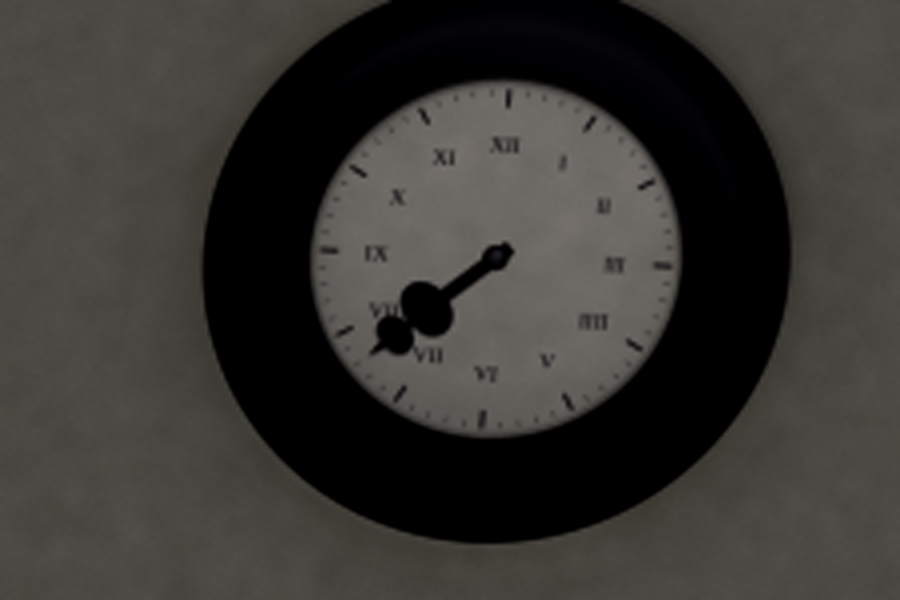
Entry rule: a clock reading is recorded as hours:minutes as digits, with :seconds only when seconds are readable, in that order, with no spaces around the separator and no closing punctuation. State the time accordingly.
7:38
